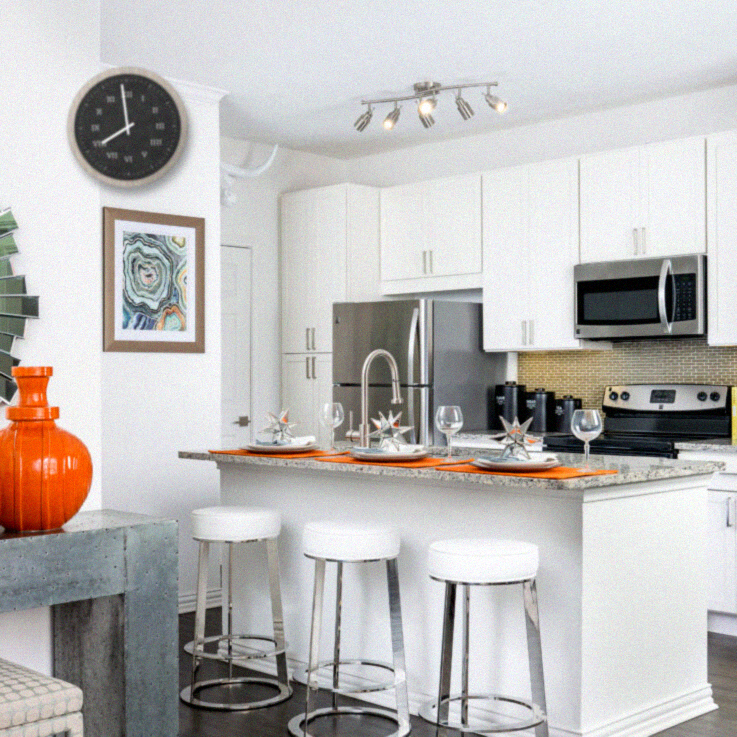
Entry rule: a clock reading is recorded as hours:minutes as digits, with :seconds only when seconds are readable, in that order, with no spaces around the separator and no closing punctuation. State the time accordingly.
7:59
